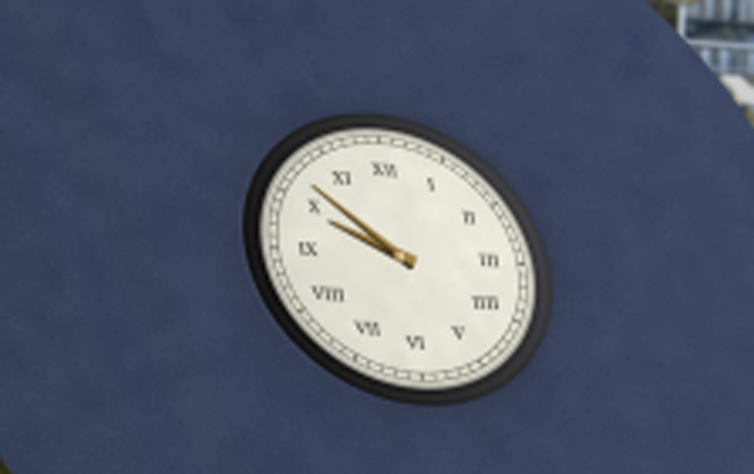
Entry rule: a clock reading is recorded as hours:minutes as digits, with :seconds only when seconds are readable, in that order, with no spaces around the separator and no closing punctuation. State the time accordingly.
9:52
